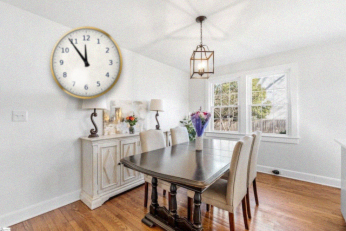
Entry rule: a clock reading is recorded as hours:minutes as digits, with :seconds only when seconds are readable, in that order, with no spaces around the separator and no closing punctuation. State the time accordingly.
11:54
